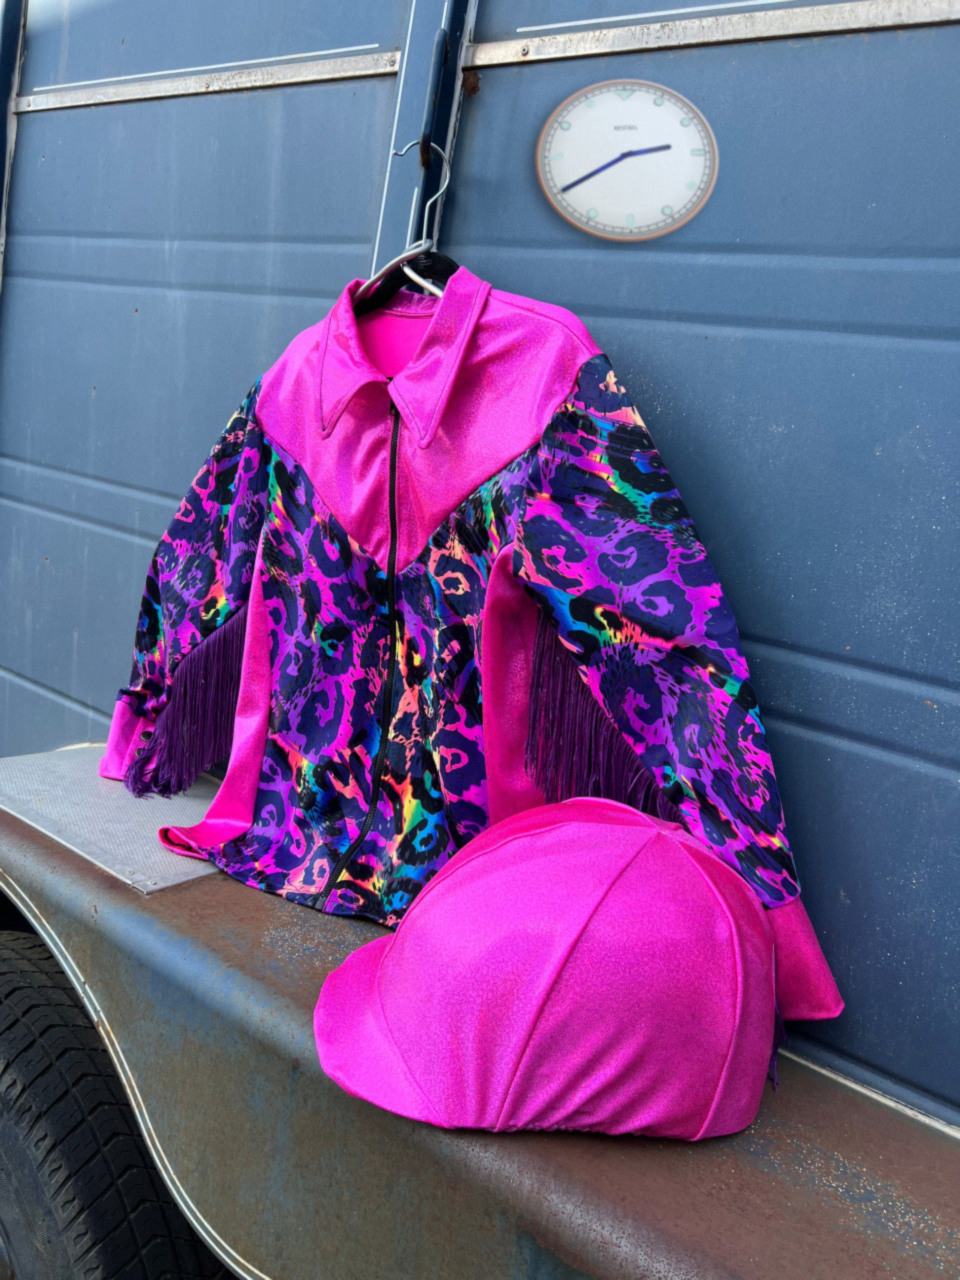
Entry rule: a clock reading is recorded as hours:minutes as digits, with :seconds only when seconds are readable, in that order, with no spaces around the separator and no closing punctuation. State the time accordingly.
2:40
